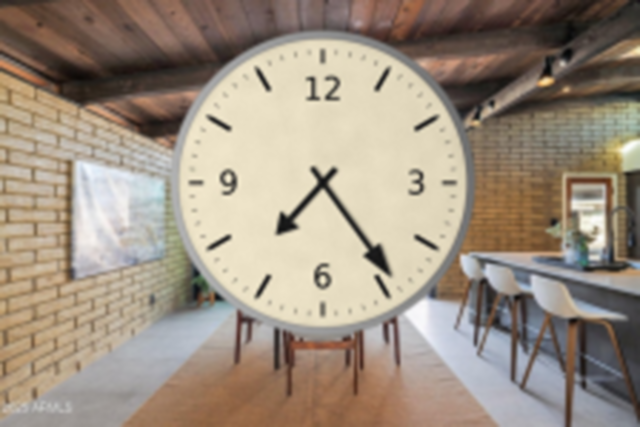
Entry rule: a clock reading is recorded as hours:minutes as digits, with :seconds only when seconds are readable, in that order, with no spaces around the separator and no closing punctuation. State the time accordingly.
7:24
